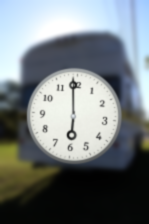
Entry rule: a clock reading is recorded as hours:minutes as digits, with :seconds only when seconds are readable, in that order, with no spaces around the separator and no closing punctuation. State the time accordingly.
5:59
